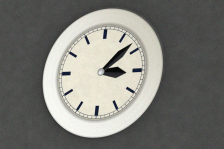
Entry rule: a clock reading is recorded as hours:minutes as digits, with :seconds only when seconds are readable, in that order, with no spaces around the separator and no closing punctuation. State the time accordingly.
3:08
